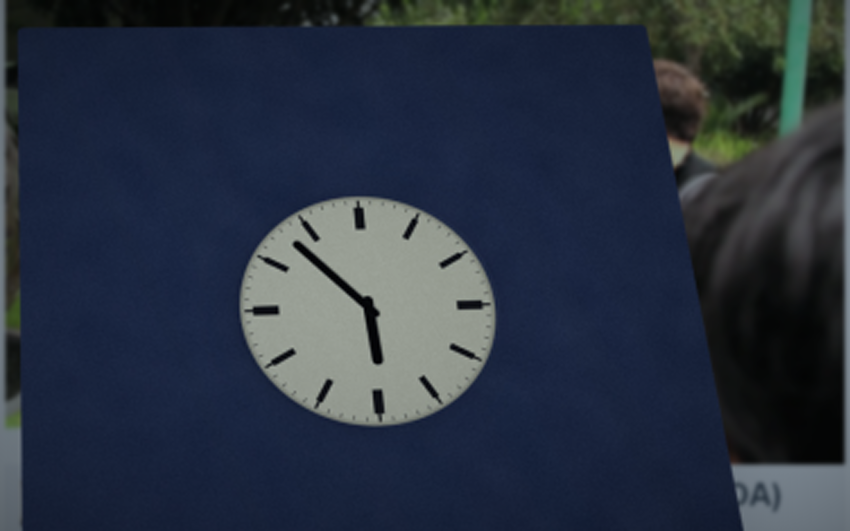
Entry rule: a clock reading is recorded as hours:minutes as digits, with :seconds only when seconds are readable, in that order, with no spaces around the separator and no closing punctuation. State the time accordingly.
5:53
